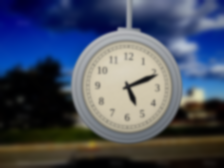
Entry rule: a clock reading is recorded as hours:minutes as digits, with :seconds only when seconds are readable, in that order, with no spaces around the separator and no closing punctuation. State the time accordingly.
5:11
